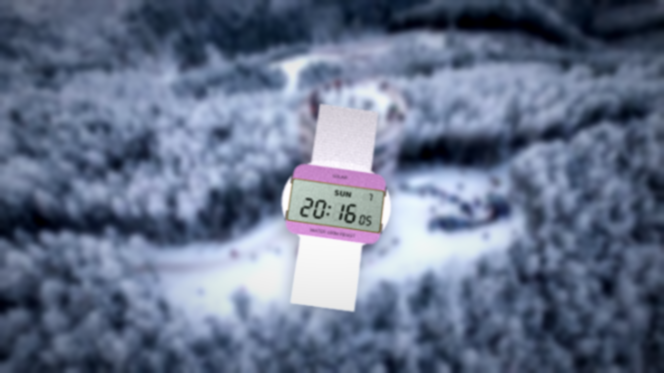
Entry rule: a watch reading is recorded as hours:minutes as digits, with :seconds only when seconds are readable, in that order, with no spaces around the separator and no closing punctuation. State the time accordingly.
20:16
